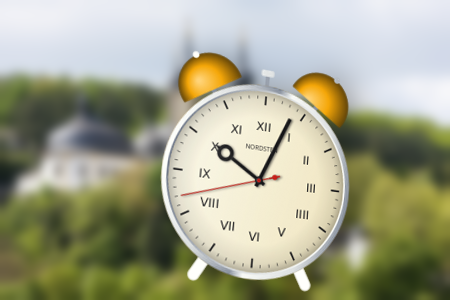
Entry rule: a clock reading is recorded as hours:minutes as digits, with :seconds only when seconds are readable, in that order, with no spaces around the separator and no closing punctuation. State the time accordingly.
10:03:42
